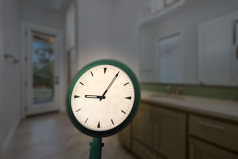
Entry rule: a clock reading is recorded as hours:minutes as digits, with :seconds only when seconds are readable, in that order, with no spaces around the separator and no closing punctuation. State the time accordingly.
9:05
